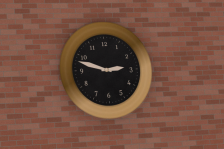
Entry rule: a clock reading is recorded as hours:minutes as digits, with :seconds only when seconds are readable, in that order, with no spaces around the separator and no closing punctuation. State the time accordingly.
2:48
